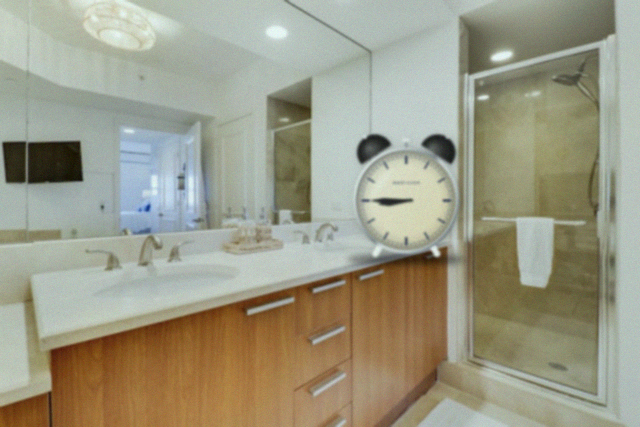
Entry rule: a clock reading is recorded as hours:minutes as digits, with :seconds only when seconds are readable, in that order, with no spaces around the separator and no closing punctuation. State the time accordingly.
8:45
